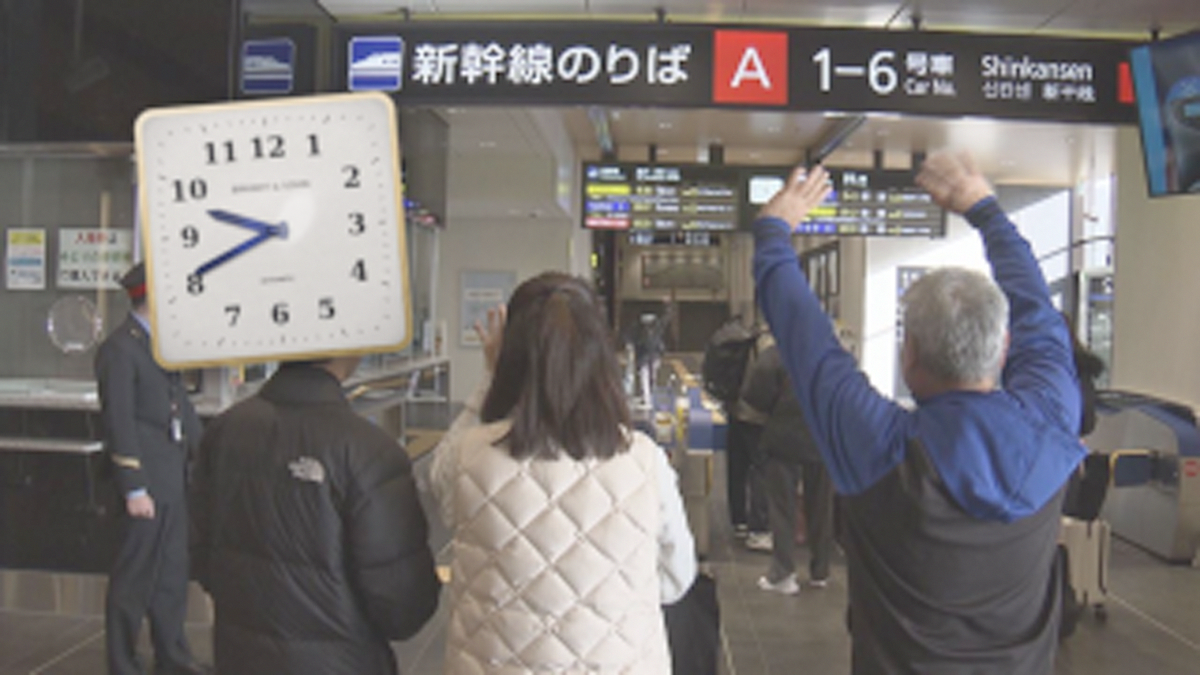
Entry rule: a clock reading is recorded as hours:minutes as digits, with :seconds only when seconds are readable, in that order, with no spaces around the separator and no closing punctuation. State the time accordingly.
9:41
